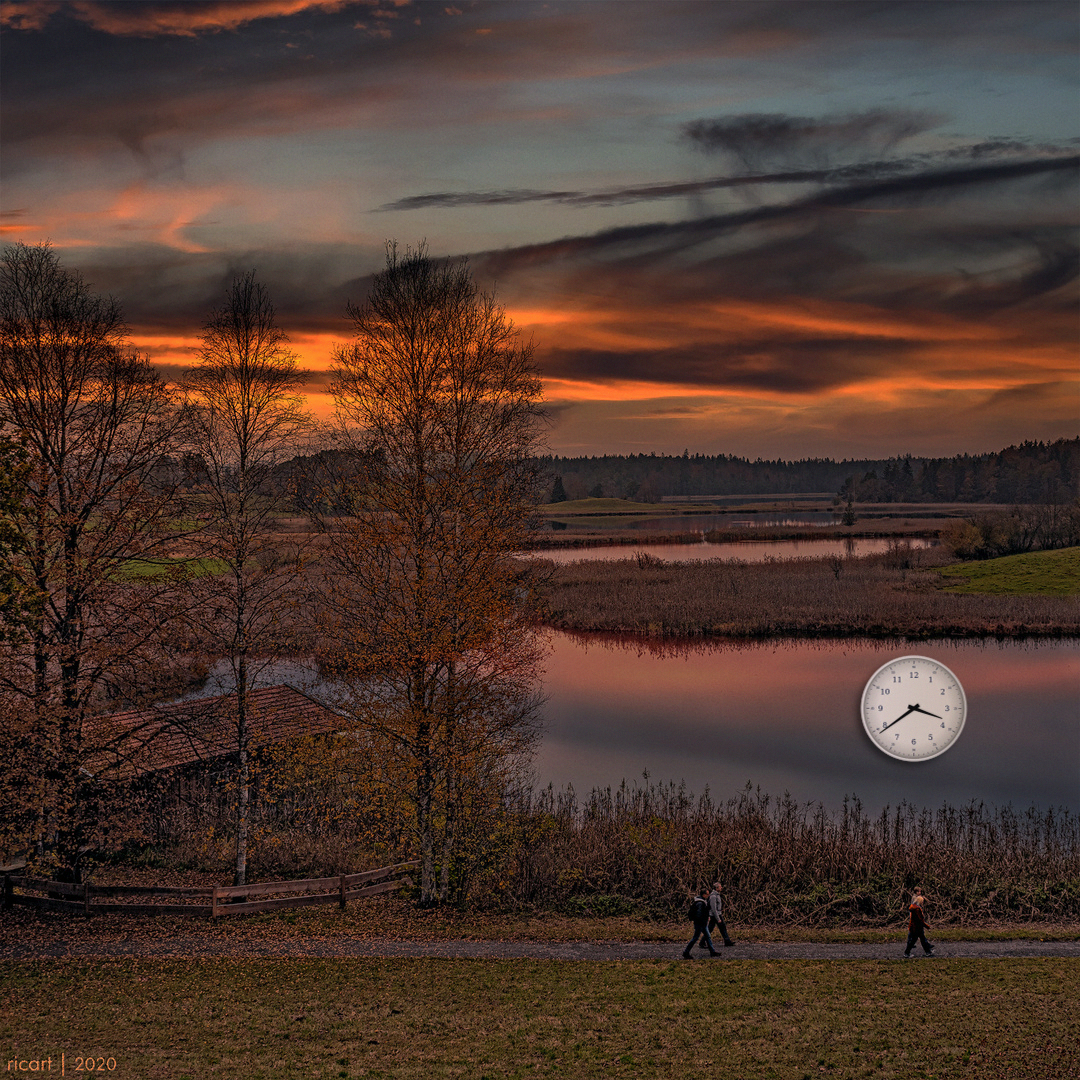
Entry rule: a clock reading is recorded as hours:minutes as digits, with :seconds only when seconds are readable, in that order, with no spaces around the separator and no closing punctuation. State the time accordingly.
3:39
